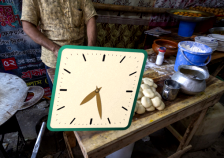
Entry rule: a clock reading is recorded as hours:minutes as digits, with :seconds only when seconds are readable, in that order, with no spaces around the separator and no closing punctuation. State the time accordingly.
7:27
